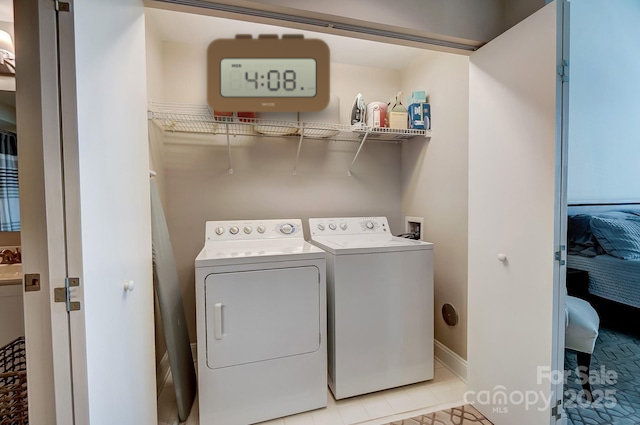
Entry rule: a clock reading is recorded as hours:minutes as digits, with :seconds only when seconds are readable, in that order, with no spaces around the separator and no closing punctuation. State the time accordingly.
4:08
